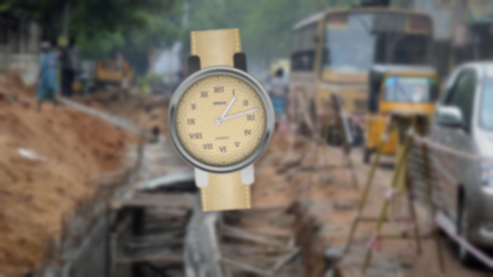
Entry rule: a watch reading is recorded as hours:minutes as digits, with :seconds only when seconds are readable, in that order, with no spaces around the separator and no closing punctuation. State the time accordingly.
1:13
